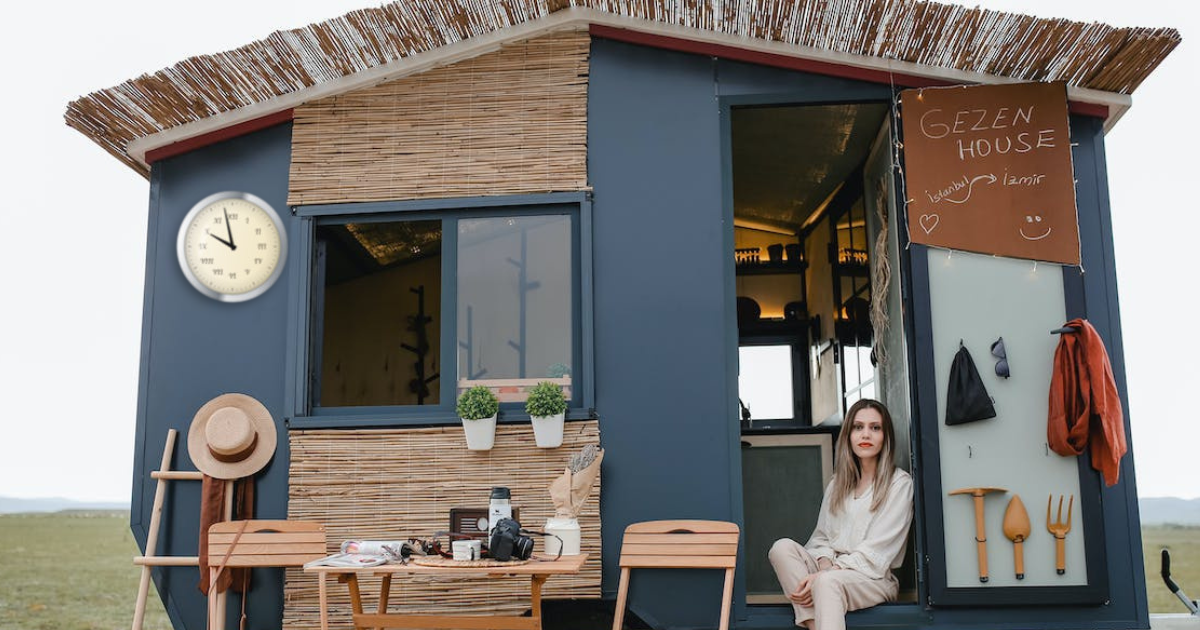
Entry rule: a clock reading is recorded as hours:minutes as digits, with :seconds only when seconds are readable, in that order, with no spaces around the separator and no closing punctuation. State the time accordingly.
9:58
